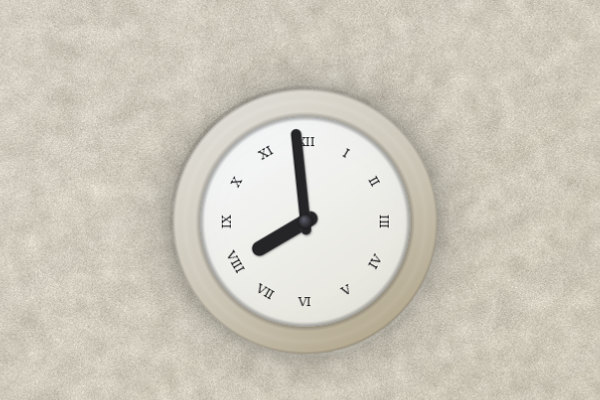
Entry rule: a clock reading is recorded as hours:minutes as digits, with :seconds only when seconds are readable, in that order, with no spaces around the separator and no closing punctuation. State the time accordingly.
7:59
